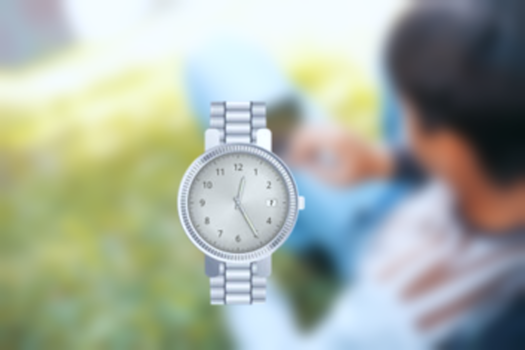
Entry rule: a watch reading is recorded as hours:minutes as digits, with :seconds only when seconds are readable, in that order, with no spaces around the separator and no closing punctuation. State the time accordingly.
12:25
